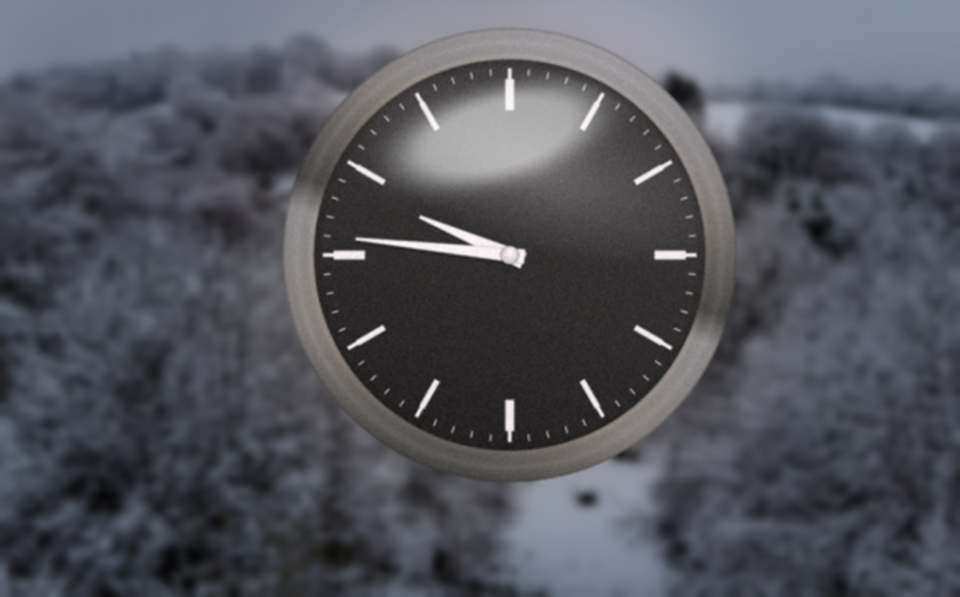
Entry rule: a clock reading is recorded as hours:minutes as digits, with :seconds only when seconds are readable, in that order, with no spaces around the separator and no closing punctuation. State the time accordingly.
9:46
